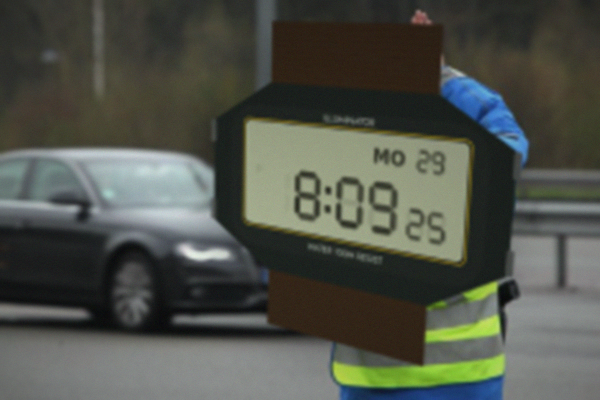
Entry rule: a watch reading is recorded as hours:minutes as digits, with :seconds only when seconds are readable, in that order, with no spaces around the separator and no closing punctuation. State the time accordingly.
8:09:25
